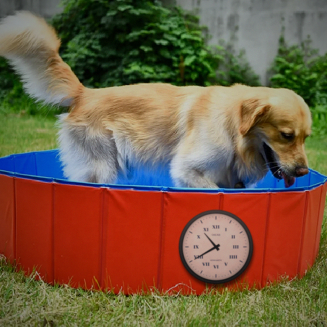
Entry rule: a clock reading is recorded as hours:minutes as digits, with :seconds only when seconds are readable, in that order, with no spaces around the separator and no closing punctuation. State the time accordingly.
10:40
